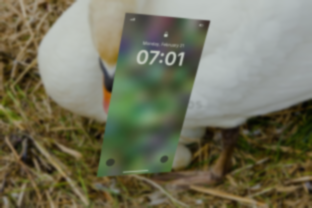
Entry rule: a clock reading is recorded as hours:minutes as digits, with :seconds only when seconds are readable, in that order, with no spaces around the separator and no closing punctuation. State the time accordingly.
7:01
